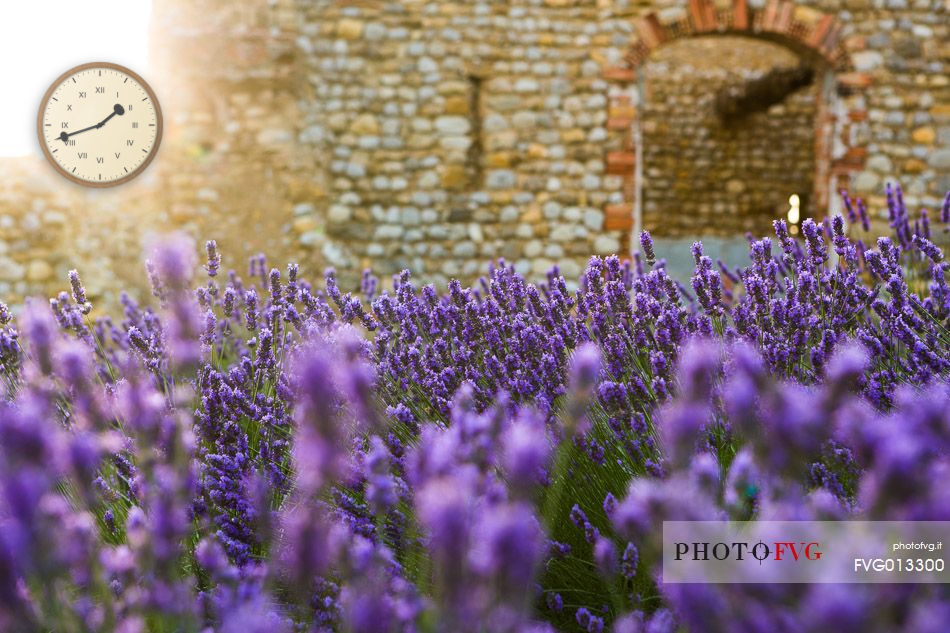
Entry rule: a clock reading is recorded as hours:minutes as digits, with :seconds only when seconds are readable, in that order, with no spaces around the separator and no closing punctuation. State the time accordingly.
1:42
